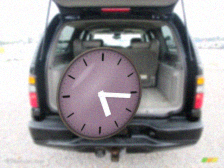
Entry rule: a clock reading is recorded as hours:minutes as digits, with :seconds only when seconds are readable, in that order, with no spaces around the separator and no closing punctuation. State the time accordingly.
5:16
